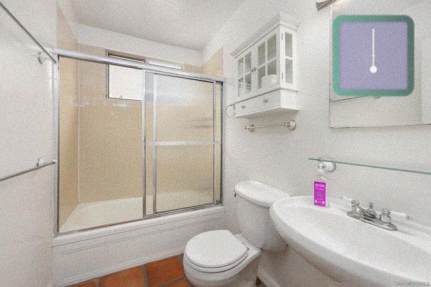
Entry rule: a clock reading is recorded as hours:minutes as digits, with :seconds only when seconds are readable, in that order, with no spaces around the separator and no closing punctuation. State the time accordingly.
6:00
